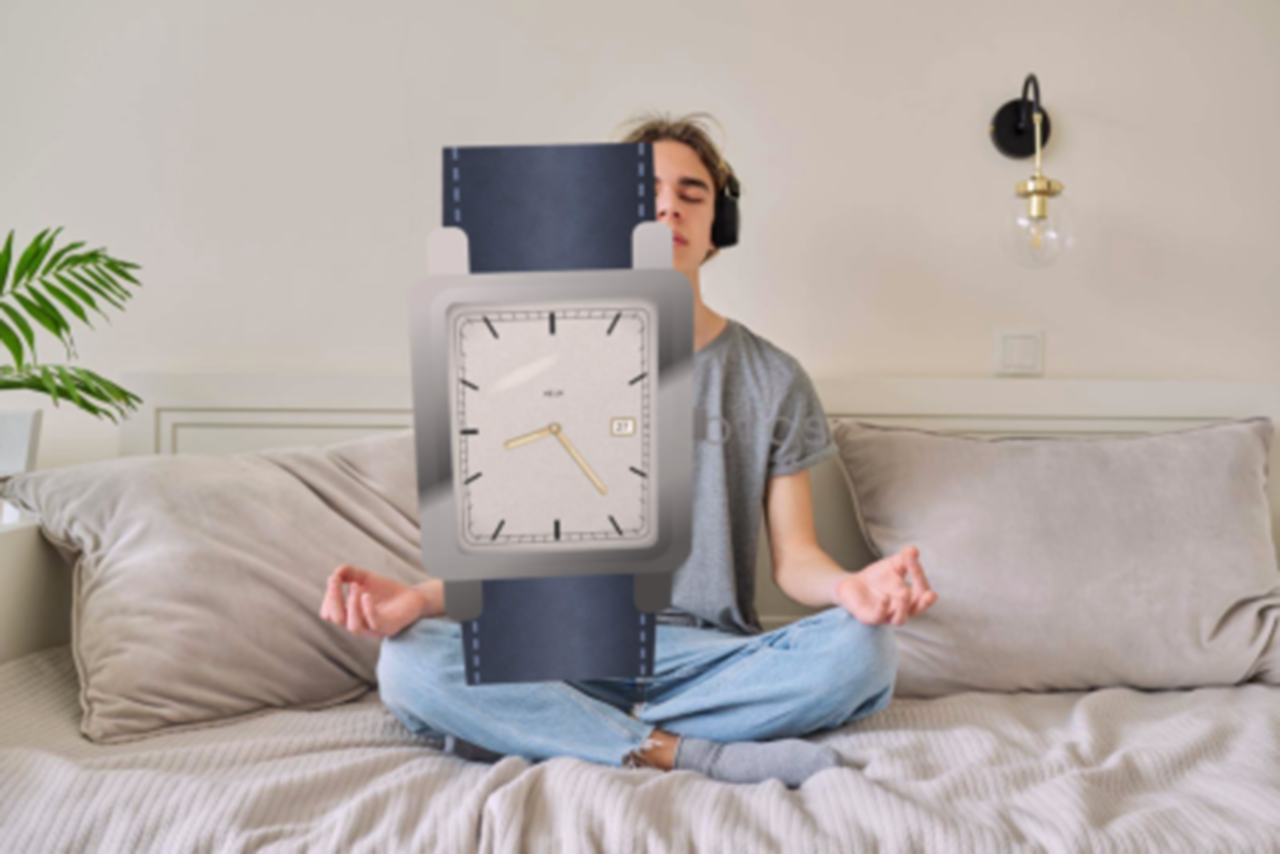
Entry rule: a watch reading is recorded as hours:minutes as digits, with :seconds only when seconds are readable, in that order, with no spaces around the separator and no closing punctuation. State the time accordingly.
8:24
